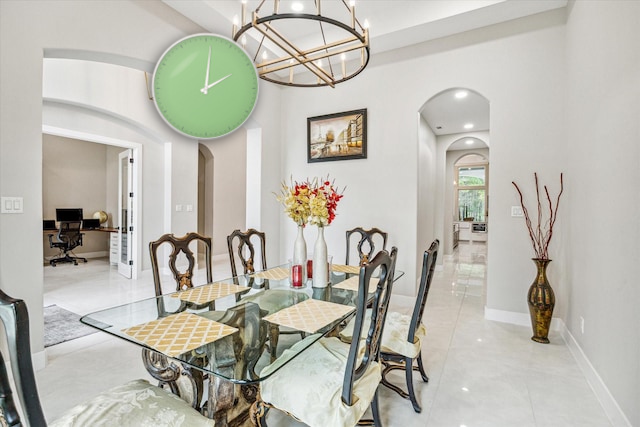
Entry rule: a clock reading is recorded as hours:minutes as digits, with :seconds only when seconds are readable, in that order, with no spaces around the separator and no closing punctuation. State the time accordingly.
2:01
